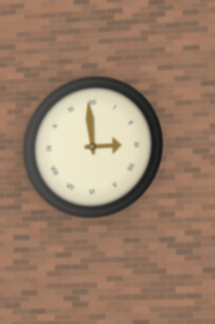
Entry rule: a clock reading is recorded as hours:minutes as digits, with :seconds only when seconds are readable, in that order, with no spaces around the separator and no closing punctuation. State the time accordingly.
2:59
